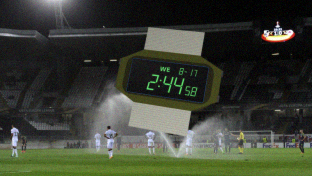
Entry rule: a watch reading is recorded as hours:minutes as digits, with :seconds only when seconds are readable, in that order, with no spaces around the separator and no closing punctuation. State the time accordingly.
2:44:58
